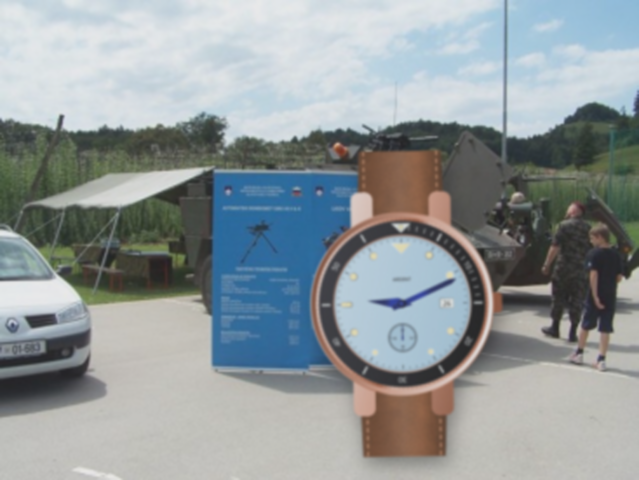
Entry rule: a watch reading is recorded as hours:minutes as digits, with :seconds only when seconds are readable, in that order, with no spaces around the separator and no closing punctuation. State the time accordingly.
9:11
